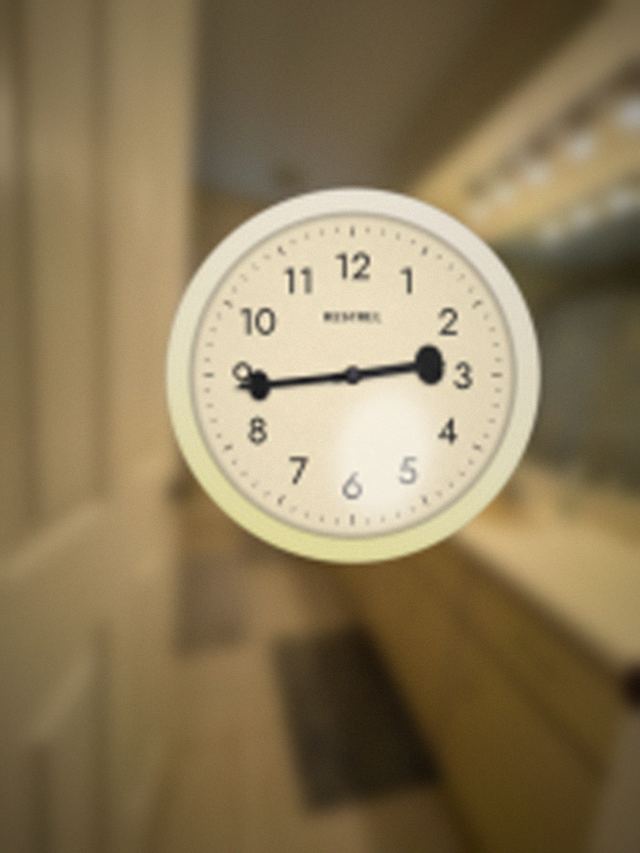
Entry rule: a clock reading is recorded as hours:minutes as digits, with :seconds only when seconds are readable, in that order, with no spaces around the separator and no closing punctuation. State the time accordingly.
2:44
